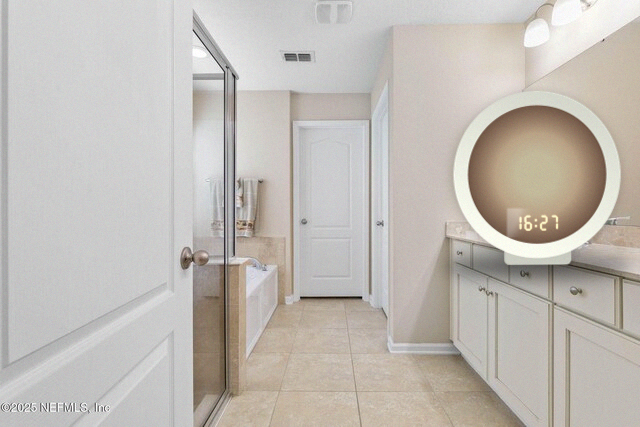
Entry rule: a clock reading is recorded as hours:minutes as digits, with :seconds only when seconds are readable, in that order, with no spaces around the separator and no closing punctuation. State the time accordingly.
16:27
